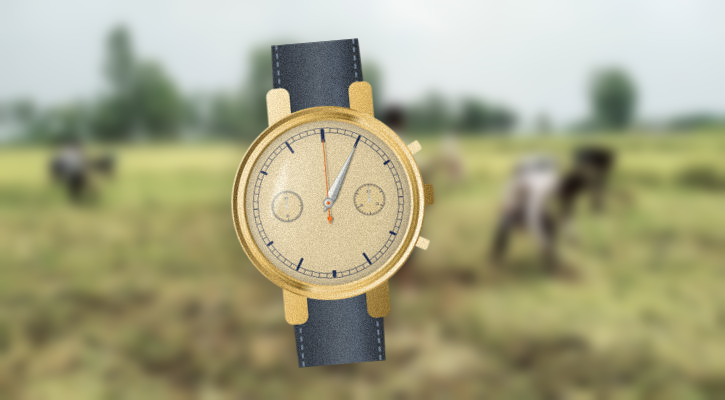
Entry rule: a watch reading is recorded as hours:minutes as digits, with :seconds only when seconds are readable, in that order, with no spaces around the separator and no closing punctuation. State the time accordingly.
1:05
